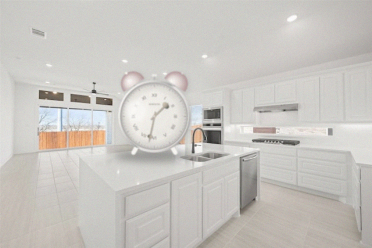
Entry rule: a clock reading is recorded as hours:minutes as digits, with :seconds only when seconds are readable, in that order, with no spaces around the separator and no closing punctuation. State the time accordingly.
1:32
